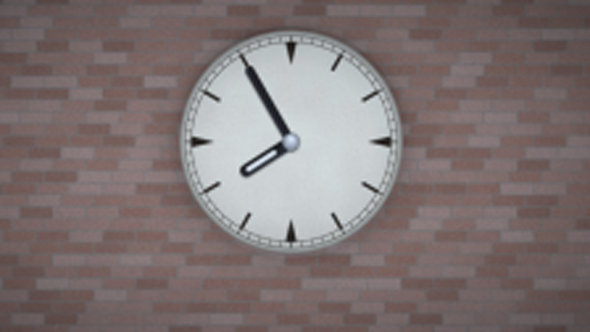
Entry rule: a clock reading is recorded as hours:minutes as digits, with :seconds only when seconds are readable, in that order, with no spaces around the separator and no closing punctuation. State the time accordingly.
7:55
